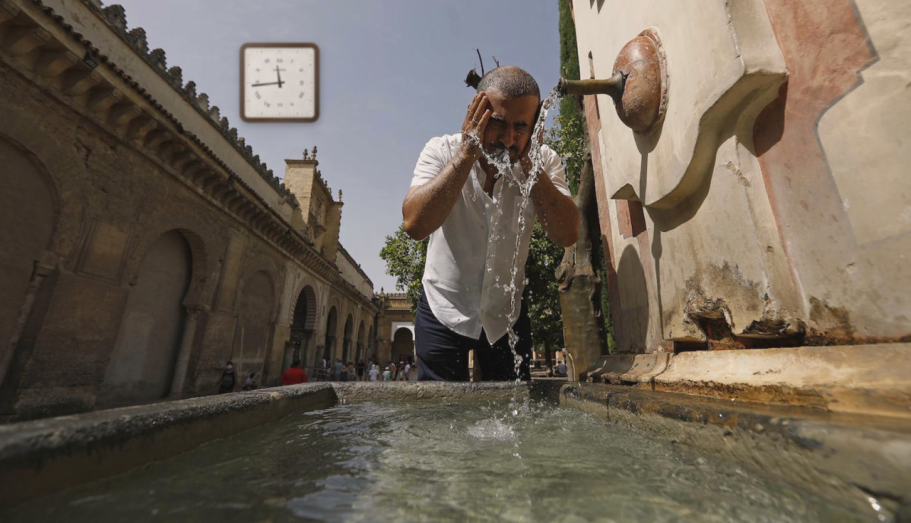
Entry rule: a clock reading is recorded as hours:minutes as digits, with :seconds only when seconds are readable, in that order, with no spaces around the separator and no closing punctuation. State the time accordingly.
11:44
